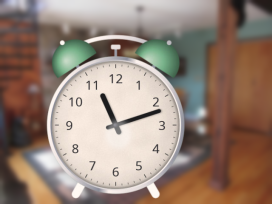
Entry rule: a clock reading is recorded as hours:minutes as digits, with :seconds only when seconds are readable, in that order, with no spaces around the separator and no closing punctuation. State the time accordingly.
11:12
